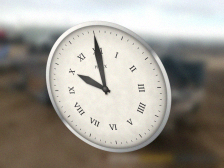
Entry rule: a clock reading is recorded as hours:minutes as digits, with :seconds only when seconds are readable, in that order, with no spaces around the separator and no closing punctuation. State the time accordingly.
10:00
